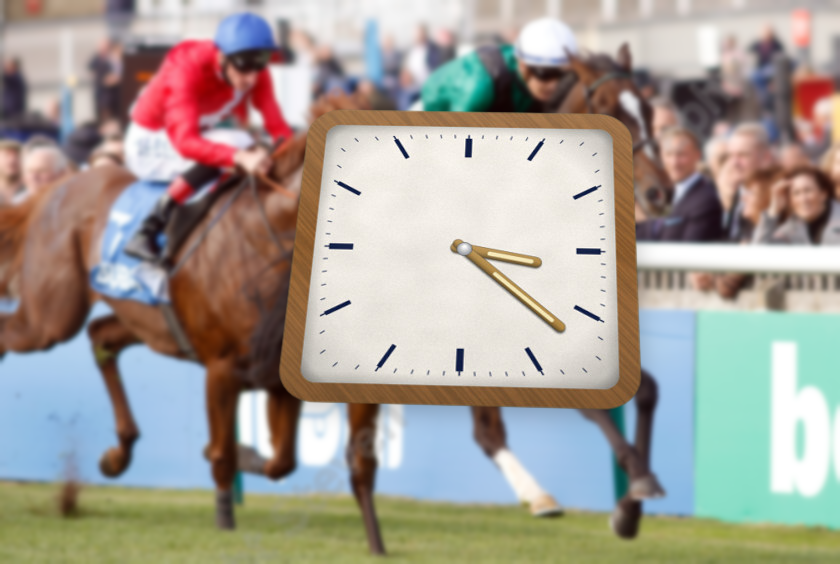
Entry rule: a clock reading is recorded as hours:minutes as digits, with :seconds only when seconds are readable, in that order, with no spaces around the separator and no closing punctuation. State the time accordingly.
3:22
